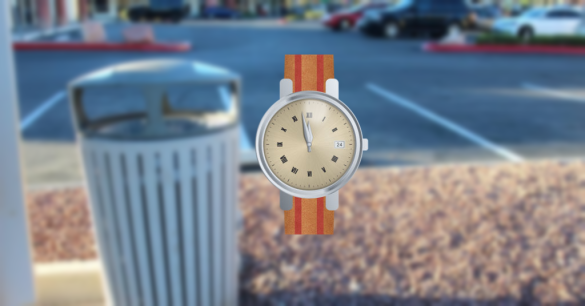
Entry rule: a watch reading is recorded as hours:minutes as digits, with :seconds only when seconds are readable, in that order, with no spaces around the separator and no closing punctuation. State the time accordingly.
11:58
